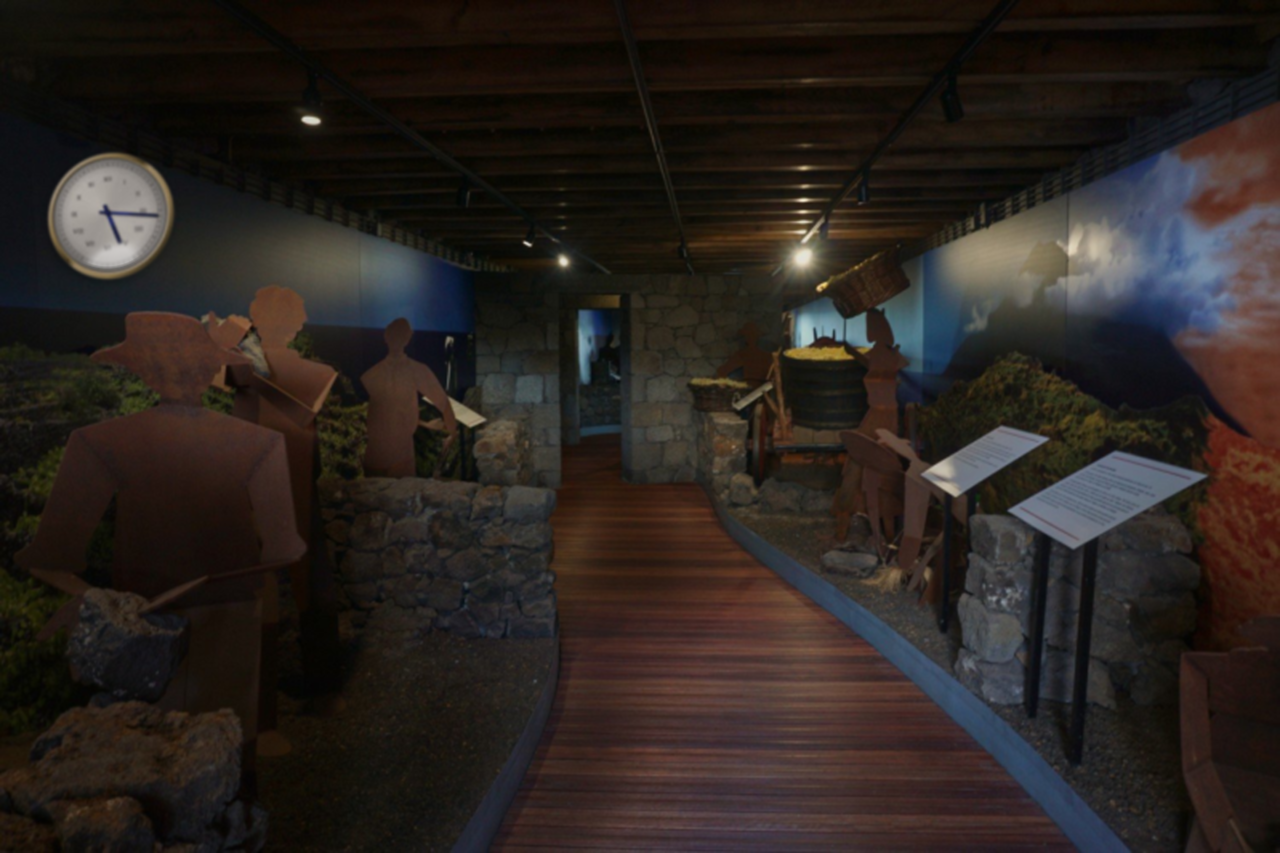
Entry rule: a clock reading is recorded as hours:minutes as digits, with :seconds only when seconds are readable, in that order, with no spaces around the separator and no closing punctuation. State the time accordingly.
5:16
